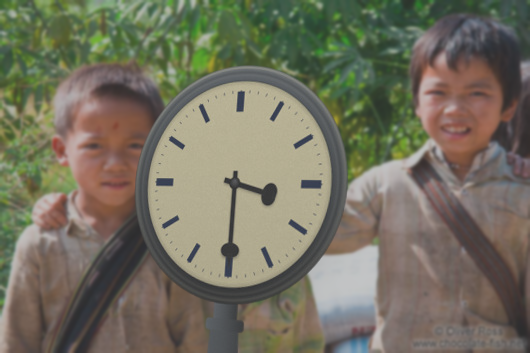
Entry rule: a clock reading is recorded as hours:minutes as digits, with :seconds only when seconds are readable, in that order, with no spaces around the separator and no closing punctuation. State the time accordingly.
3:30
